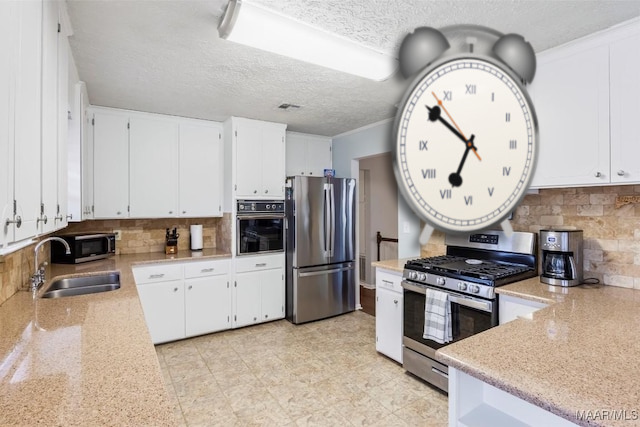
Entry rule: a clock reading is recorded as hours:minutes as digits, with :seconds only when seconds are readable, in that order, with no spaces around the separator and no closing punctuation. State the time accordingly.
6:50:53
